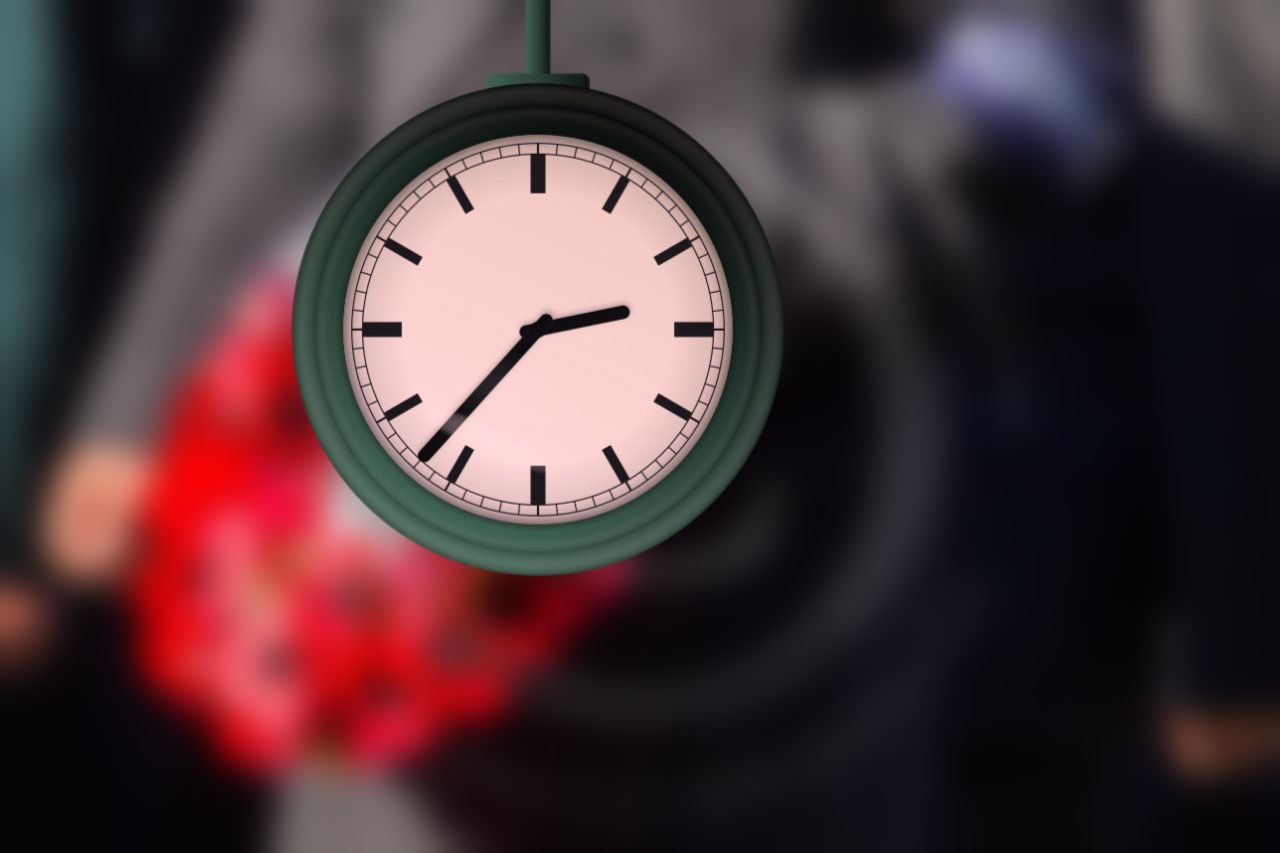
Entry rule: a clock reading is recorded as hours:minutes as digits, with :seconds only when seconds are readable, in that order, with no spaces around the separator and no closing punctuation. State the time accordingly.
2:37
